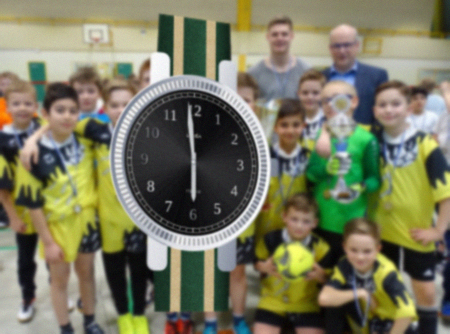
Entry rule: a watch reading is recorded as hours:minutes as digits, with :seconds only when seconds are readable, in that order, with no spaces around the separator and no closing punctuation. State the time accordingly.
5:59
